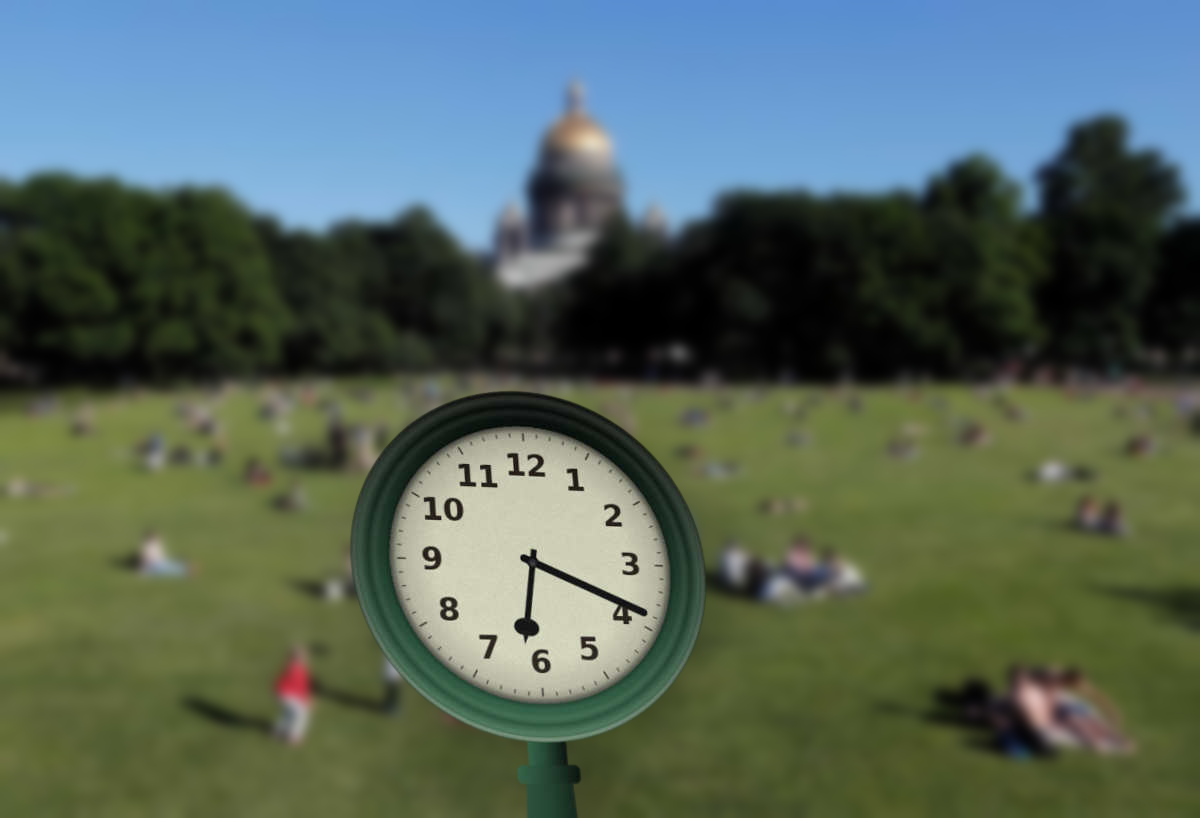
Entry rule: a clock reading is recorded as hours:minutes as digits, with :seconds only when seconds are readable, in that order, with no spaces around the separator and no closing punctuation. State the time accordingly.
6:19
